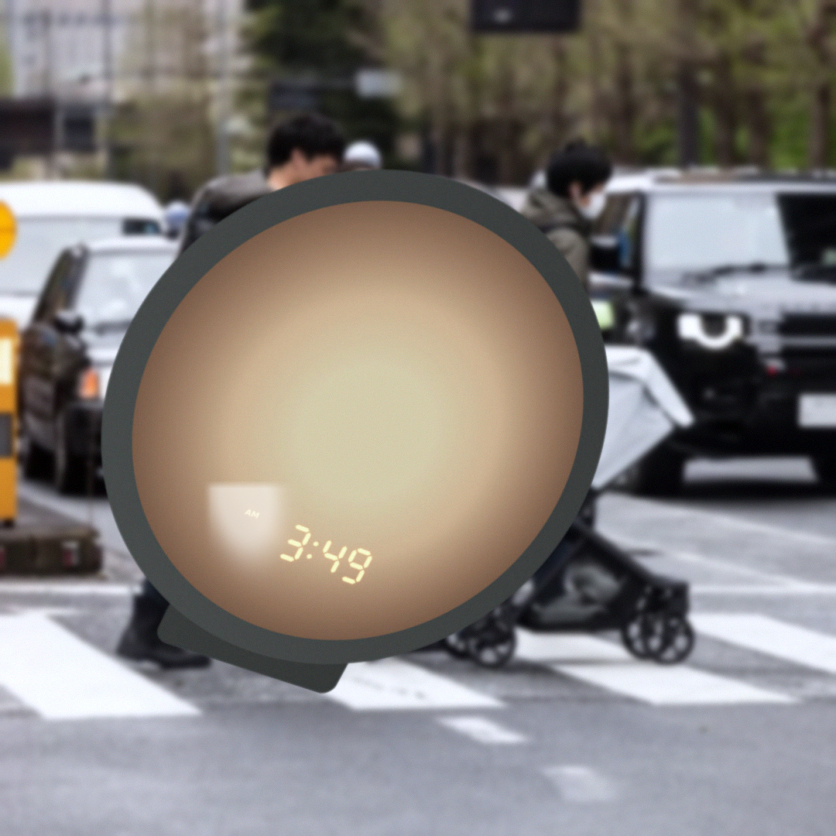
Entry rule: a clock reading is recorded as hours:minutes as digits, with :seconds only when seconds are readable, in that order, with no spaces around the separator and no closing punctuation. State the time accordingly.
3:49
